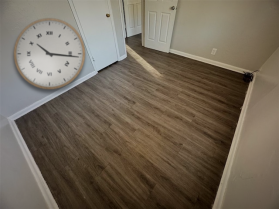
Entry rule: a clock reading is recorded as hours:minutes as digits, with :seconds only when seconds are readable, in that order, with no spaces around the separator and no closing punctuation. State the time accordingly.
10:16
